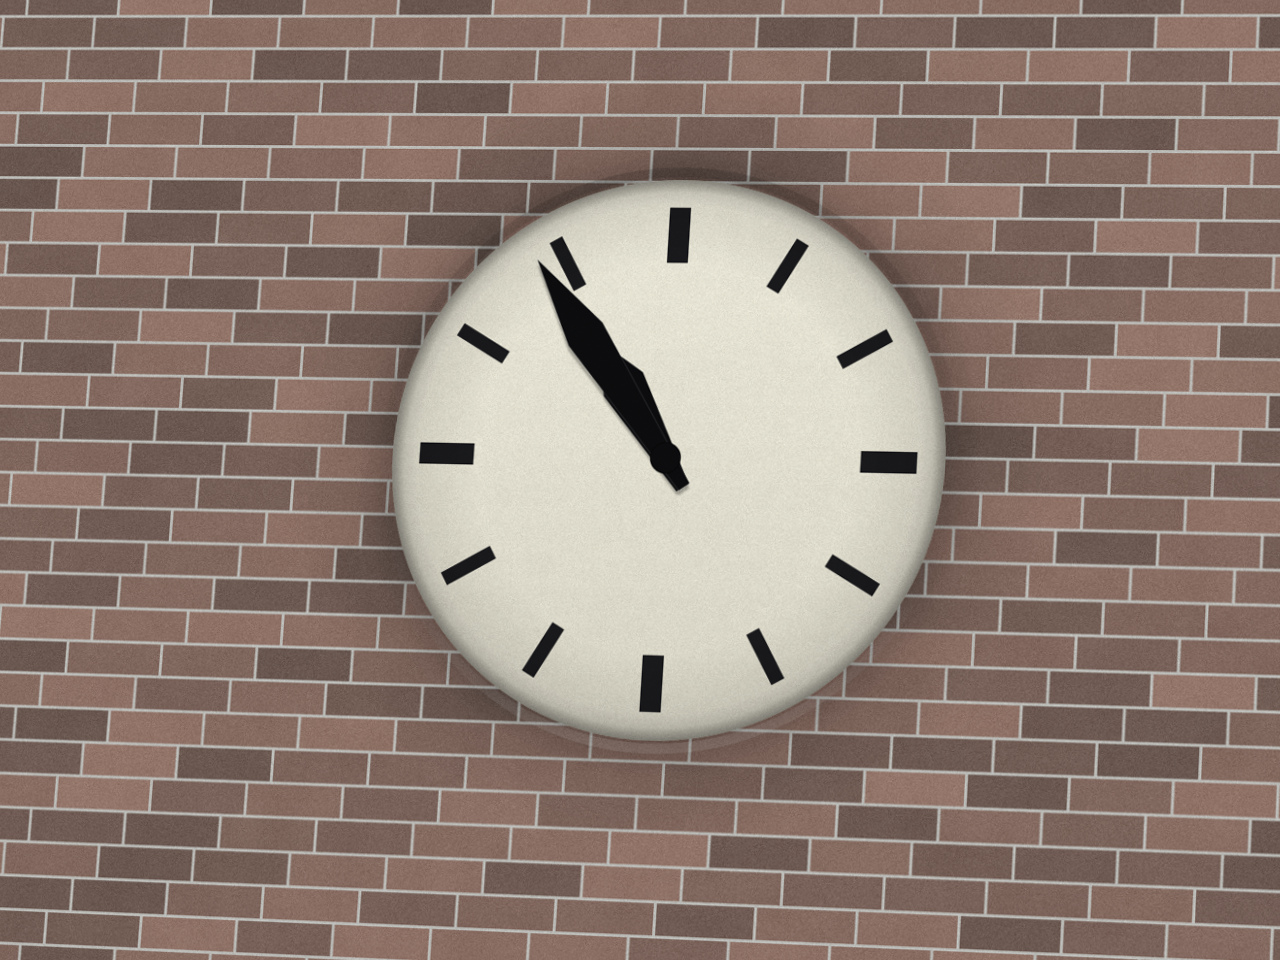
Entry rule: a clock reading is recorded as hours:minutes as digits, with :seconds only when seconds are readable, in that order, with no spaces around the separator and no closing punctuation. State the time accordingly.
10:54
